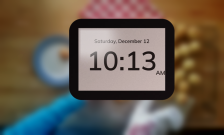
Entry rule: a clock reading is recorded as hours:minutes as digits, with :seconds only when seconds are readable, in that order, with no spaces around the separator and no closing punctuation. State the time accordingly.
10:13
